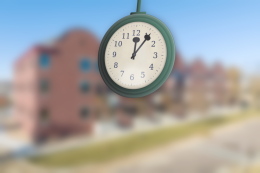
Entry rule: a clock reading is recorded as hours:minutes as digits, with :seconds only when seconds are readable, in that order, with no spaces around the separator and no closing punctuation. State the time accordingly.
12:06
